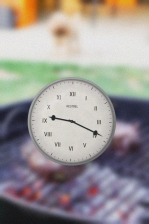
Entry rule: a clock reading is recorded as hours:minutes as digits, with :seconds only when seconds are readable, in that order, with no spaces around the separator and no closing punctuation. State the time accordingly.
9:19
